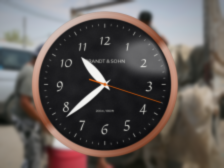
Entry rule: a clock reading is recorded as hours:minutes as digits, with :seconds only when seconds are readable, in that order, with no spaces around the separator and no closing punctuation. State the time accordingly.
10:38:18
